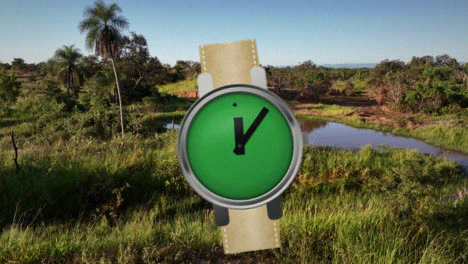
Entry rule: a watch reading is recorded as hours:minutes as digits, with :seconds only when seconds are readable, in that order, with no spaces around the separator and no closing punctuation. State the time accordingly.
12:07
